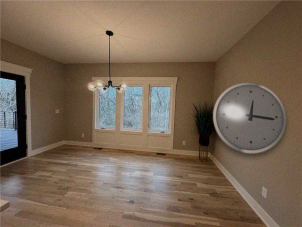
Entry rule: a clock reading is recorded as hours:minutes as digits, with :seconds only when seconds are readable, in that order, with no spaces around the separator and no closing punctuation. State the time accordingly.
12:16
